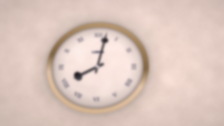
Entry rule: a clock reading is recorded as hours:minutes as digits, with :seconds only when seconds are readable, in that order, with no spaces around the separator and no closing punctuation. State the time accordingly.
8:02
